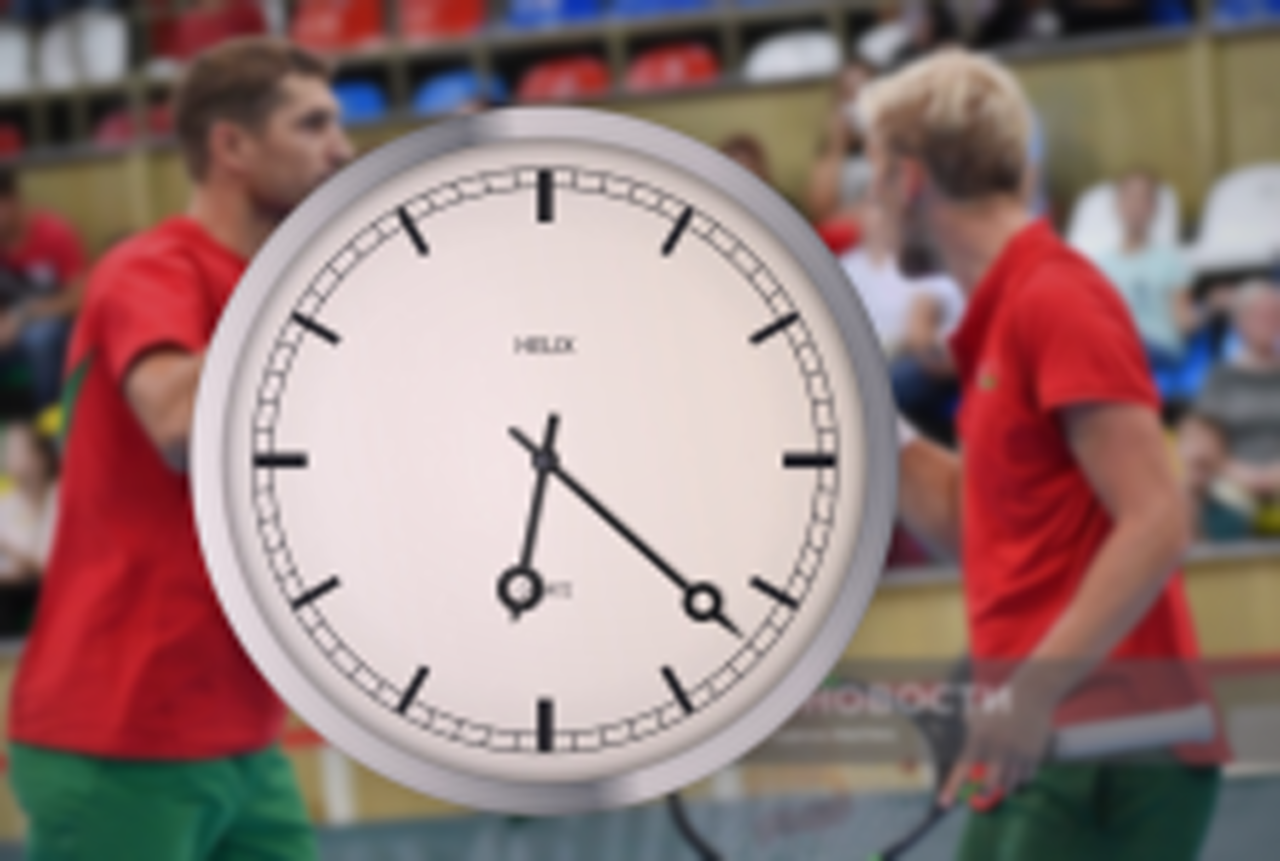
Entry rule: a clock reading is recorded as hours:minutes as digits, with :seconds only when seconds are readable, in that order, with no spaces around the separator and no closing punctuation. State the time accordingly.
6:22
